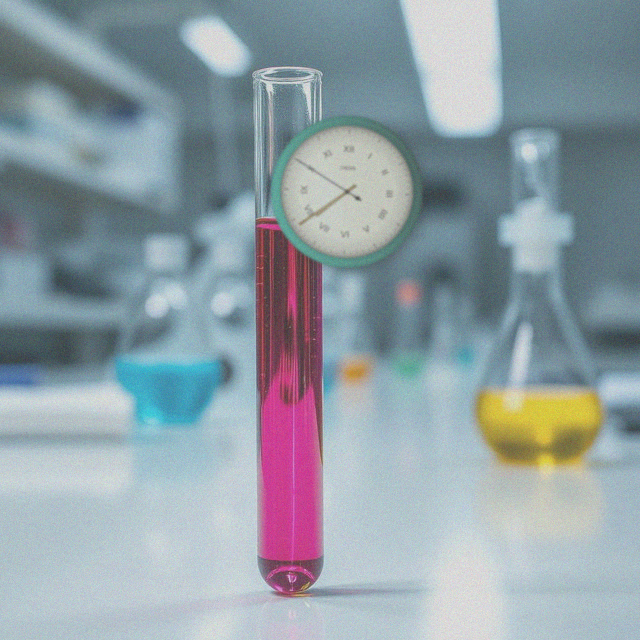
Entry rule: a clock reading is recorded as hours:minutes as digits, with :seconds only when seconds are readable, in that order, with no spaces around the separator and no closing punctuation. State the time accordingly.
7:38:50
